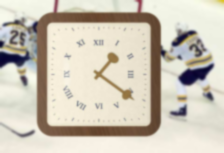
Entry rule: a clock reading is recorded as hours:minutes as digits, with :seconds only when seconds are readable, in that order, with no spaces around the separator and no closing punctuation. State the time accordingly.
1:21
